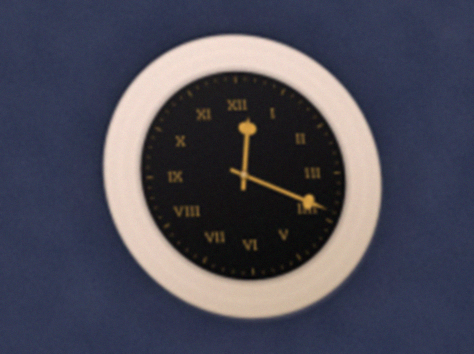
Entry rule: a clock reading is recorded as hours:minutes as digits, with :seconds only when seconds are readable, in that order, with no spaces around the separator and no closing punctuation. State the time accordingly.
12:19
